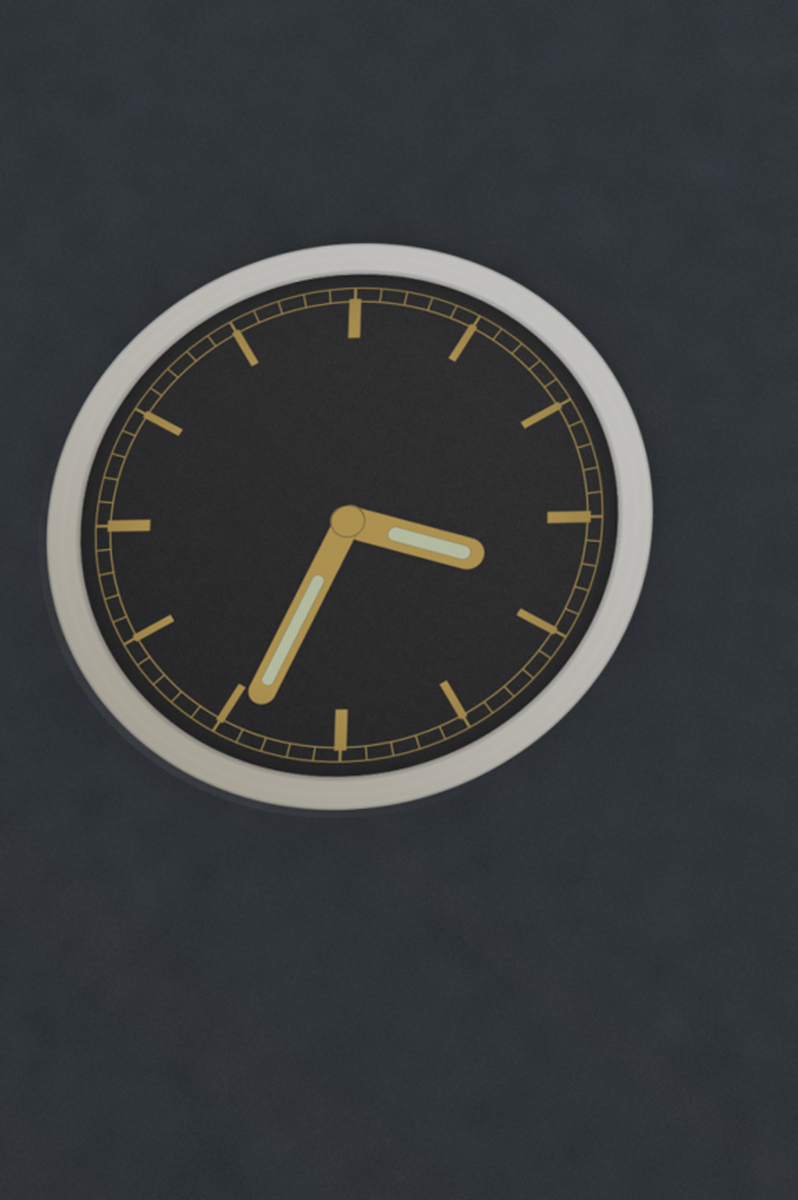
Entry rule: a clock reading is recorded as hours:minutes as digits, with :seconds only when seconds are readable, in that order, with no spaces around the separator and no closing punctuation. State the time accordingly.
3:34
